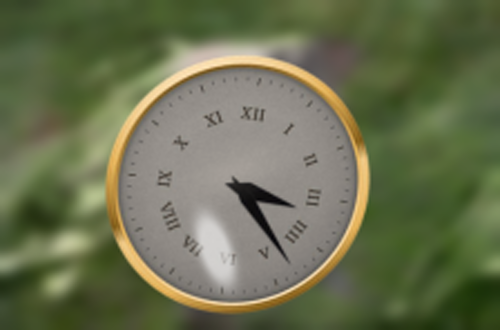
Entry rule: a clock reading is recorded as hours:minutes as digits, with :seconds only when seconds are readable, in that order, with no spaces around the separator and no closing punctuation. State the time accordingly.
3:23
